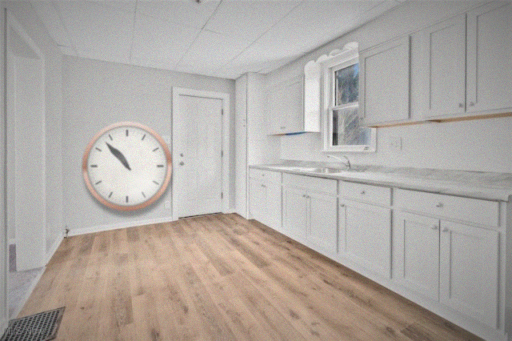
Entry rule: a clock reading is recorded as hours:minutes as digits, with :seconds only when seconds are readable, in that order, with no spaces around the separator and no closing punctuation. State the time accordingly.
10:53
